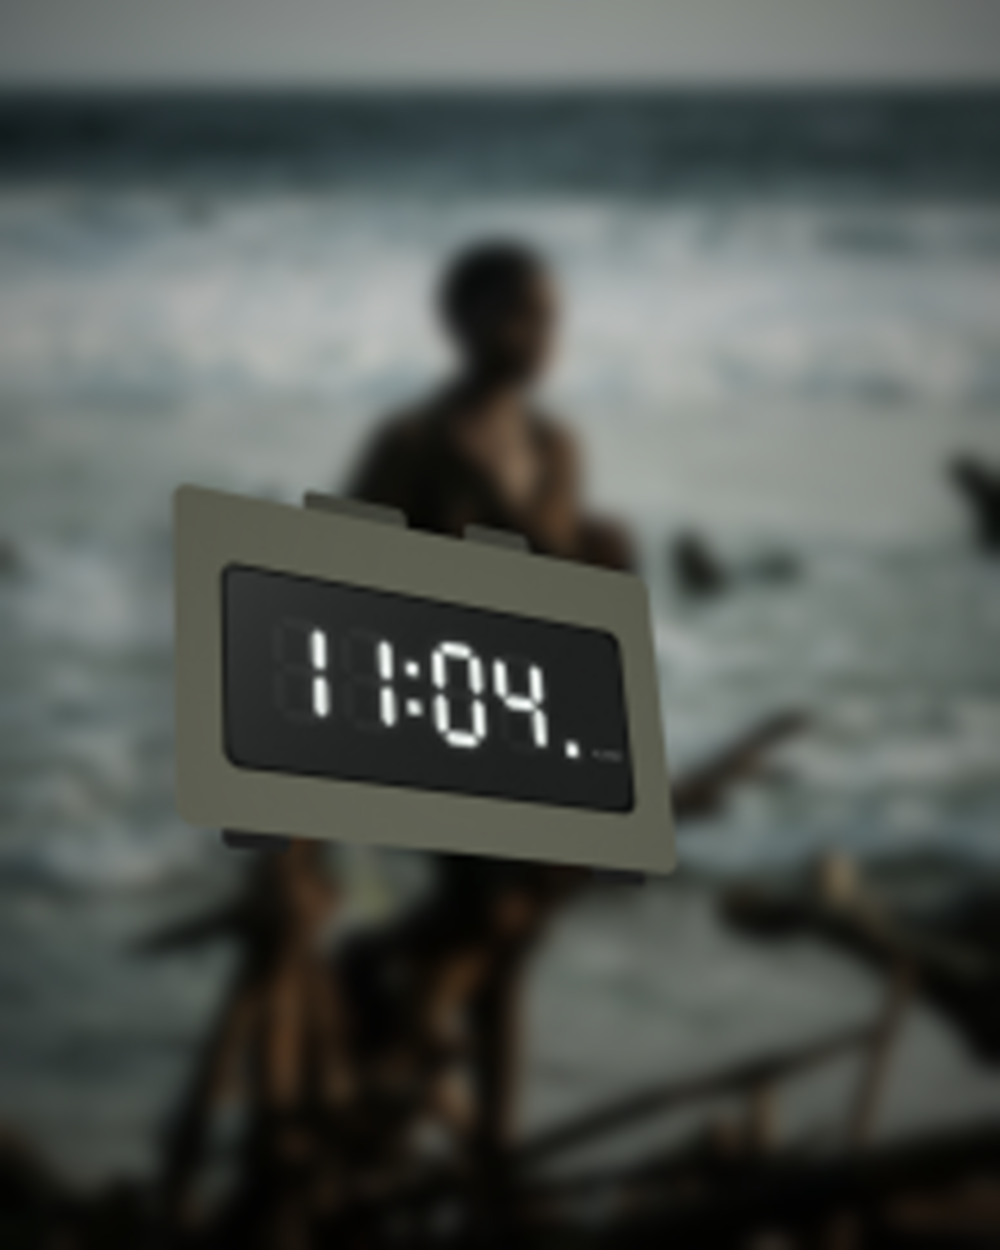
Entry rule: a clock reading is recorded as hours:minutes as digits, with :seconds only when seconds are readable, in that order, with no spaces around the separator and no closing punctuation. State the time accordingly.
11:04
